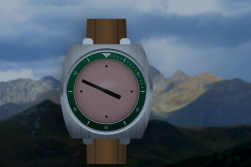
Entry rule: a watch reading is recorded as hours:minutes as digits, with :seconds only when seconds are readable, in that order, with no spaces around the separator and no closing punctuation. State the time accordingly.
3:49
